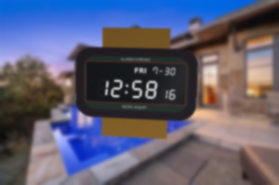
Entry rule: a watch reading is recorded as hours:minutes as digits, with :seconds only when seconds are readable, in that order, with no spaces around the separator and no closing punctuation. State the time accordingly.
12:58
